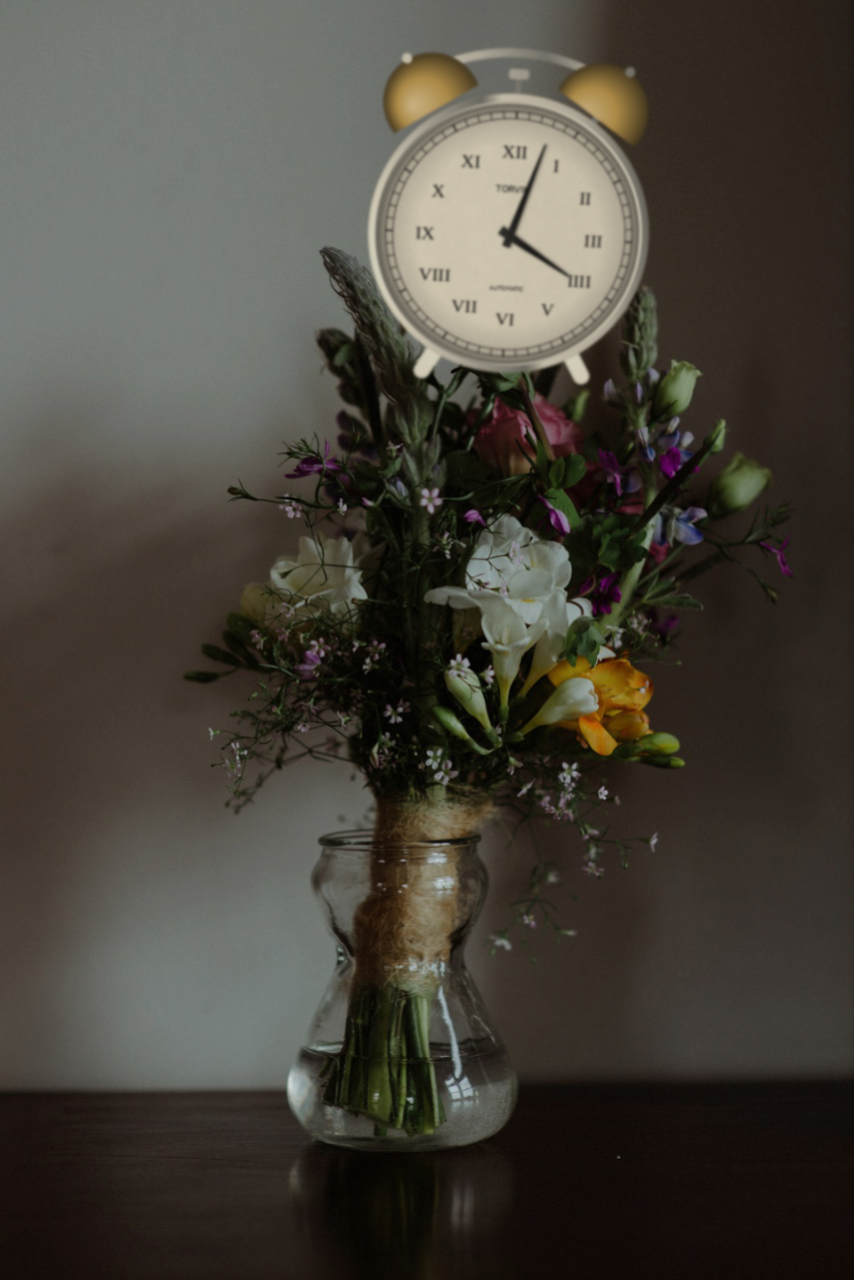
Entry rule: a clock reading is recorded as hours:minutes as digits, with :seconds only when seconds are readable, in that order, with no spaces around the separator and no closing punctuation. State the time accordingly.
4:03
